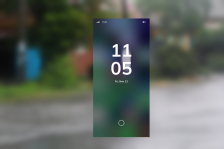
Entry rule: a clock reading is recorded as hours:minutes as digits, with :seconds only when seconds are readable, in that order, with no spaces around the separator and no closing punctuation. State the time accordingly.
11:05
